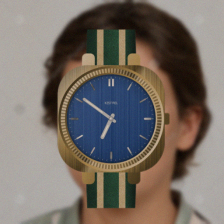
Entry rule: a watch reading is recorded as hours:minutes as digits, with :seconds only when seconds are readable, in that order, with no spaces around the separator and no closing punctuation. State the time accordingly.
6:51
